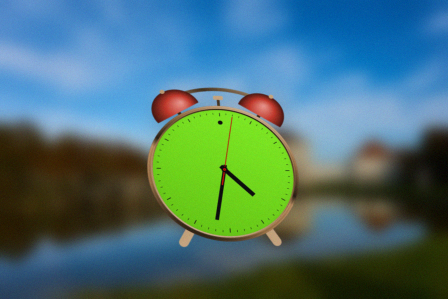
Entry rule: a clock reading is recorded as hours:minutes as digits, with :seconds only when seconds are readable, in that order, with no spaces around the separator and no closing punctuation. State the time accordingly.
4:32:02
